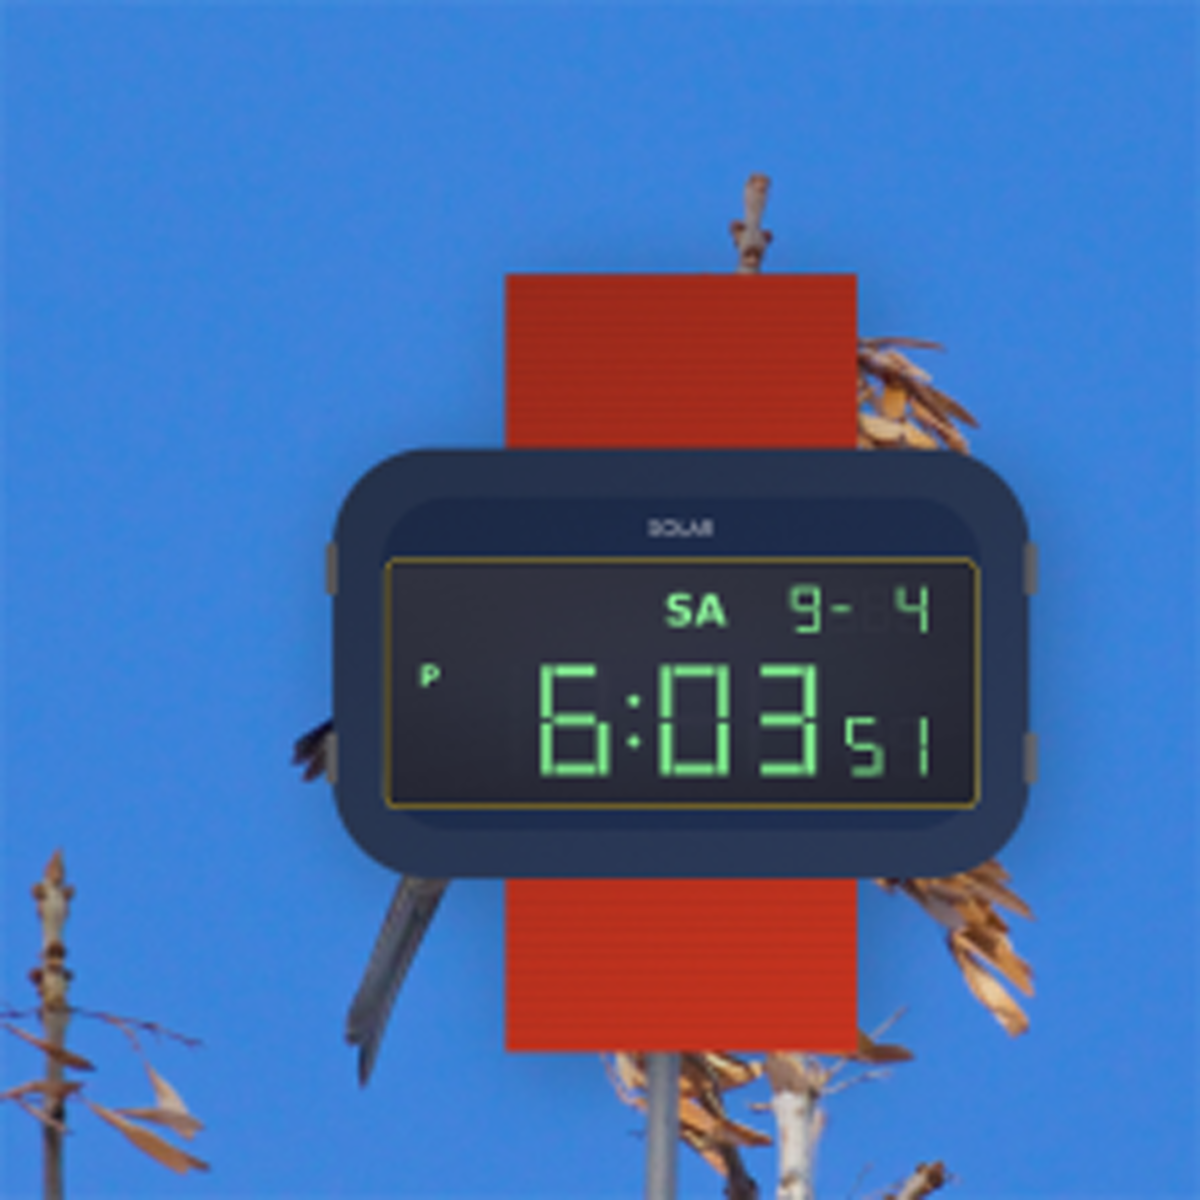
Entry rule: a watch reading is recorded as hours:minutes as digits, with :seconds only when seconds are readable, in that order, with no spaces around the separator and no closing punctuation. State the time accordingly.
6:03:51
